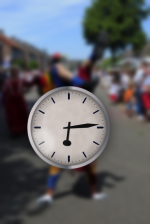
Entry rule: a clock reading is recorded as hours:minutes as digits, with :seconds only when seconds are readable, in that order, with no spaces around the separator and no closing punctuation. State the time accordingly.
6:14
